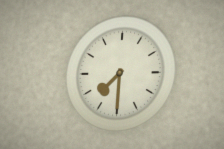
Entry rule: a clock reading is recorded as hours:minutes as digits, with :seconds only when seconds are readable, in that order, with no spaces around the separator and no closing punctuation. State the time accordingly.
7:30
